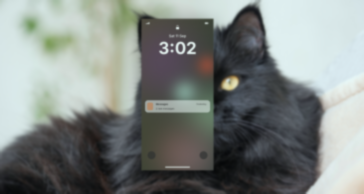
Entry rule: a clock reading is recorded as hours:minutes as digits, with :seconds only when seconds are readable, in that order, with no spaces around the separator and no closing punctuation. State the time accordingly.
3:02
